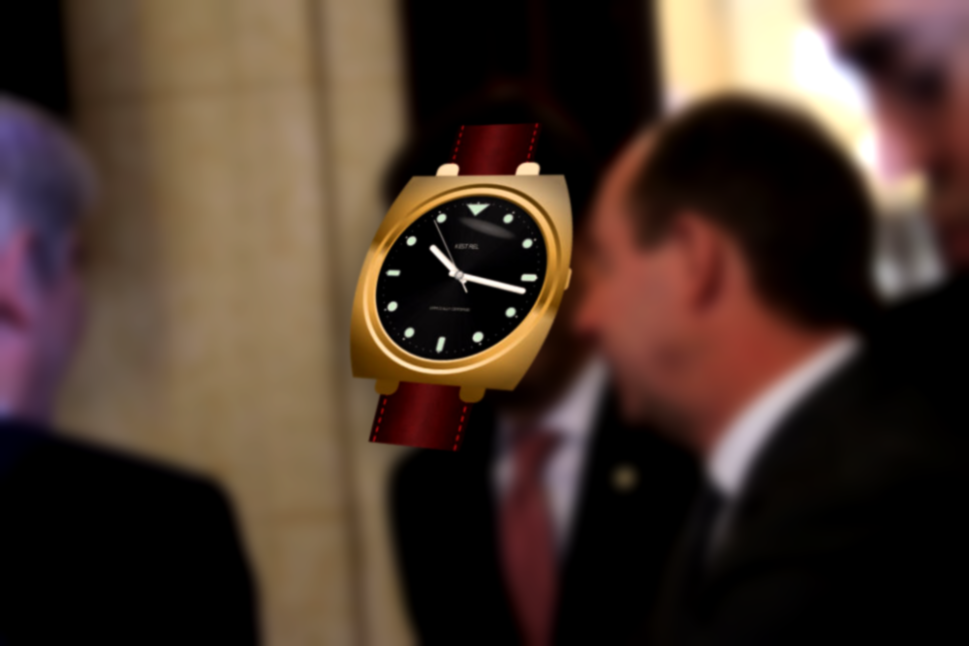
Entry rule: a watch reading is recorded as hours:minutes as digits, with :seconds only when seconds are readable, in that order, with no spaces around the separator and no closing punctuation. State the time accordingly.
10:16:54
